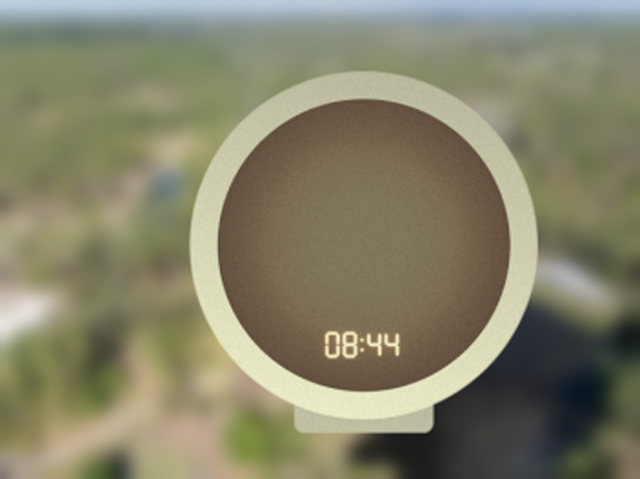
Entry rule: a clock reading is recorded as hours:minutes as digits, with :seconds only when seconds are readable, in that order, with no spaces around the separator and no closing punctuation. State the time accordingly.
8:44
